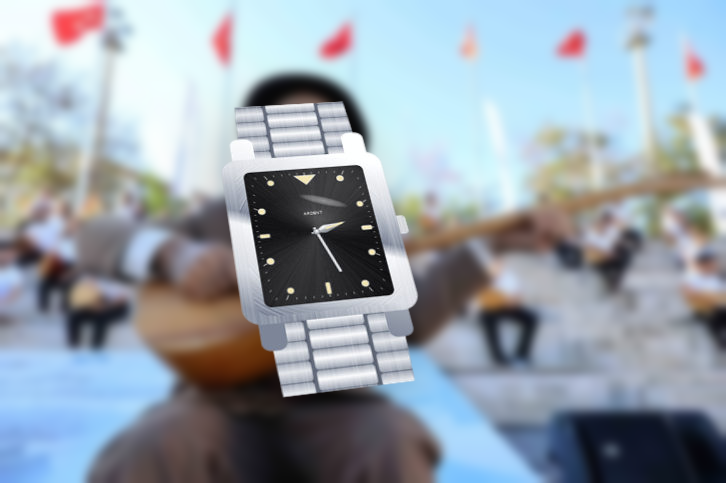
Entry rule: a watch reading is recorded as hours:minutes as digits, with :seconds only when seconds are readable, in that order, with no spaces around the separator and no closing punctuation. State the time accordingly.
2:27
